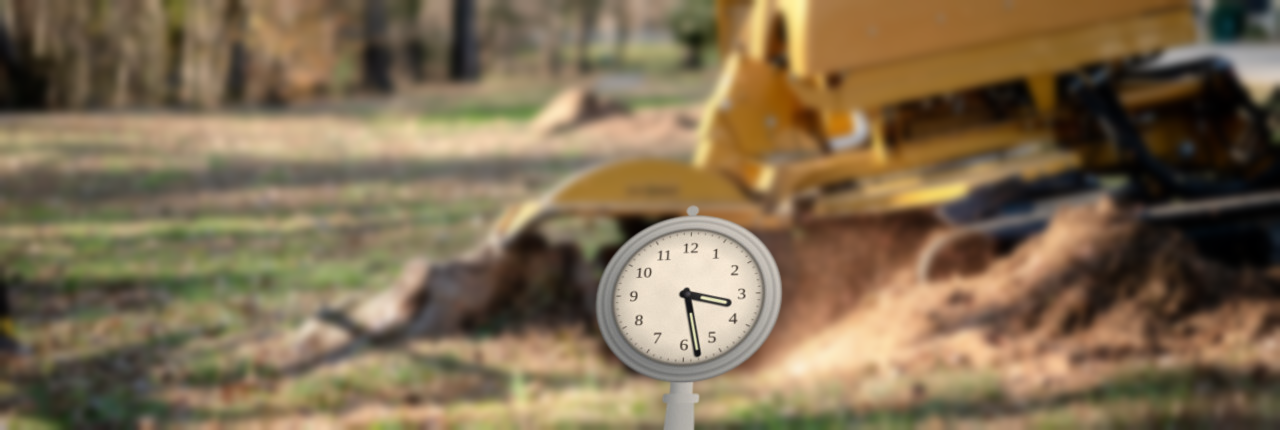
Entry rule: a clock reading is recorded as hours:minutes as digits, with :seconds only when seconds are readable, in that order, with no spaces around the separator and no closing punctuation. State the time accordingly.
3:28
